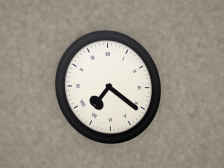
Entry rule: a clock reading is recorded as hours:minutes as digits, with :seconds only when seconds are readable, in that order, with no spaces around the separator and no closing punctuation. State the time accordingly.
7:21
